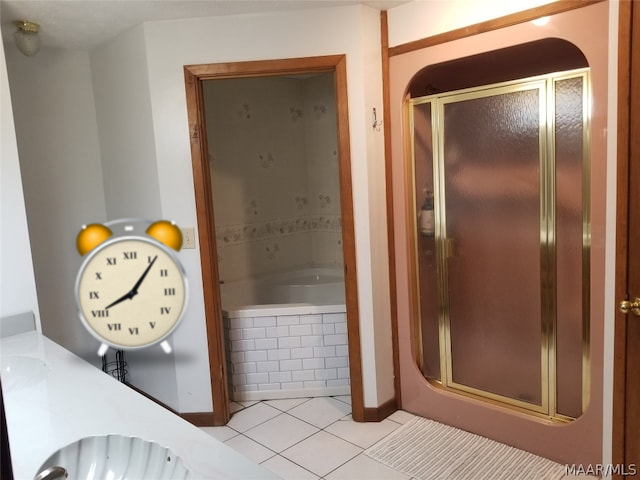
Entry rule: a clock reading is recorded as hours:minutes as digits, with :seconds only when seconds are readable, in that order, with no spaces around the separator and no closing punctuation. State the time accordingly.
8:06
